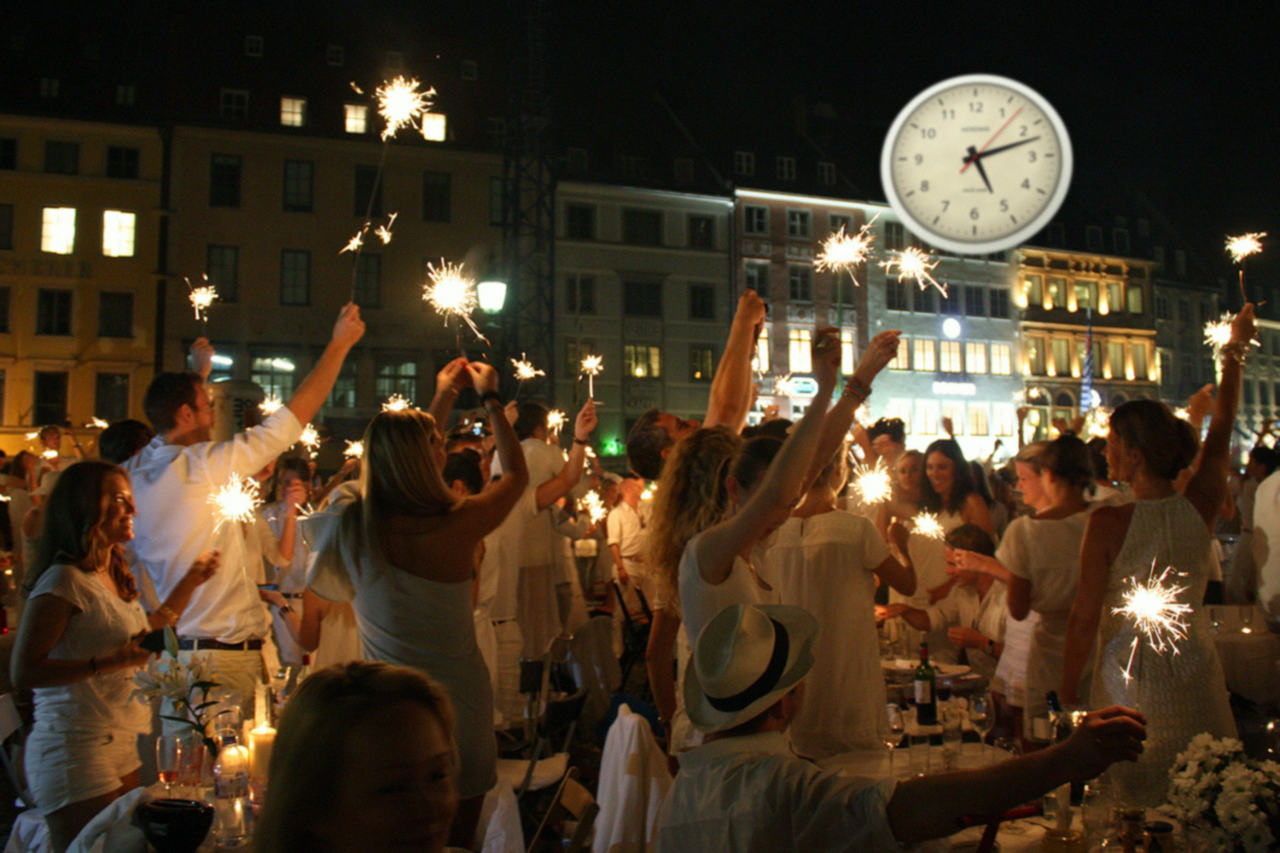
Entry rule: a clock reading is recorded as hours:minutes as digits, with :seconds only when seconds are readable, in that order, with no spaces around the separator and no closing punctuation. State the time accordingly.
5:12:07
